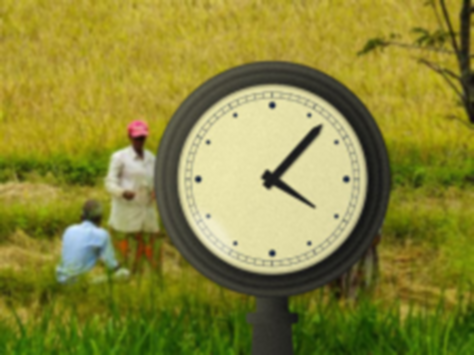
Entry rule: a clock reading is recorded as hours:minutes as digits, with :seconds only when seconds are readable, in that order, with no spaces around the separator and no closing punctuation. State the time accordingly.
4:07
